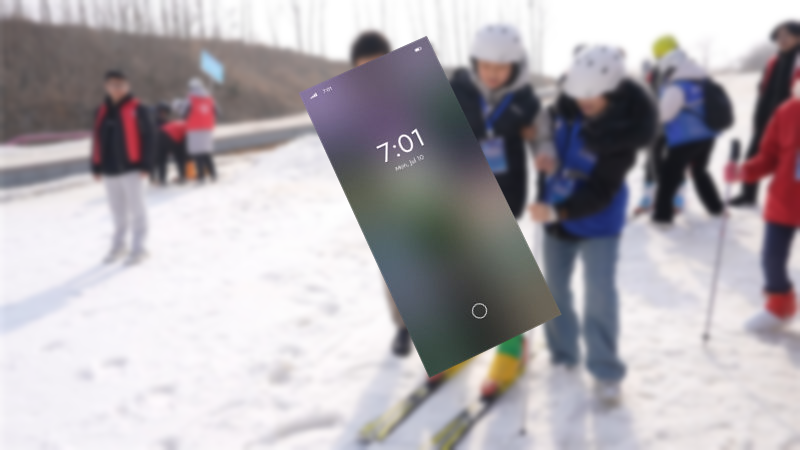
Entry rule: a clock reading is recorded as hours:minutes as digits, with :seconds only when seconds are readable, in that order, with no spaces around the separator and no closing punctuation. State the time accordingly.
7:01
